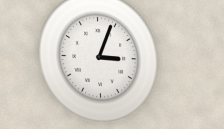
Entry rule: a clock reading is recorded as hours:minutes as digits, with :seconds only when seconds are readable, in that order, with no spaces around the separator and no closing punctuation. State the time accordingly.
3:04
